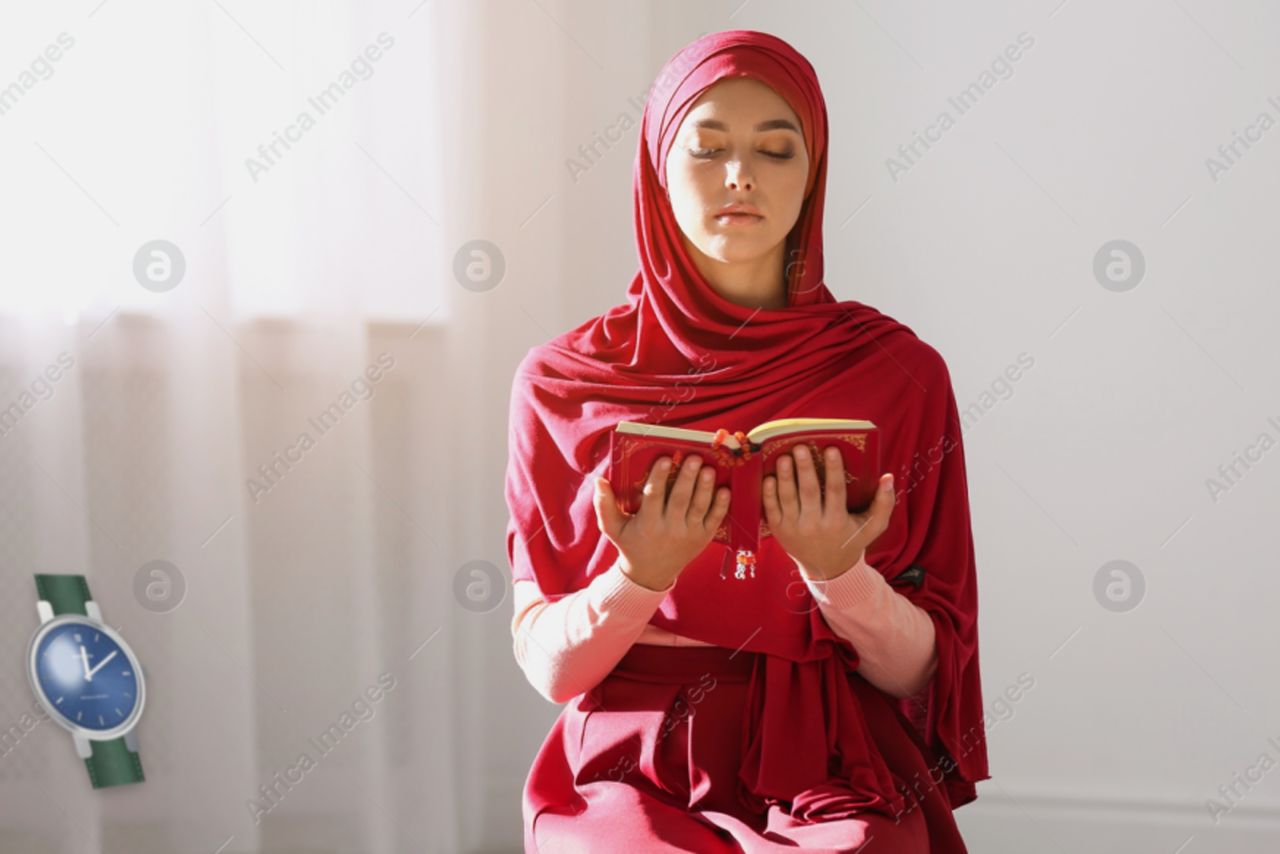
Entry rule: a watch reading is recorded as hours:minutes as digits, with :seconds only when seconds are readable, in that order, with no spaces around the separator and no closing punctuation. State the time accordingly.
12:10
